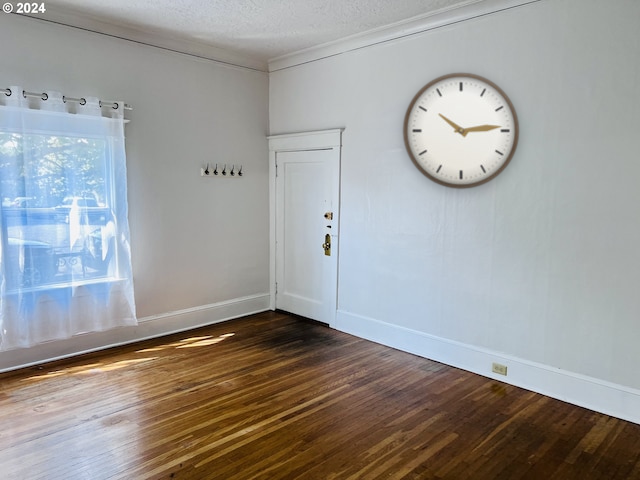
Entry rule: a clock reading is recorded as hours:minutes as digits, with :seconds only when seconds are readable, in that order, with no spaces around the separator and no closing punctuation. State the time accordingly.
10:14
